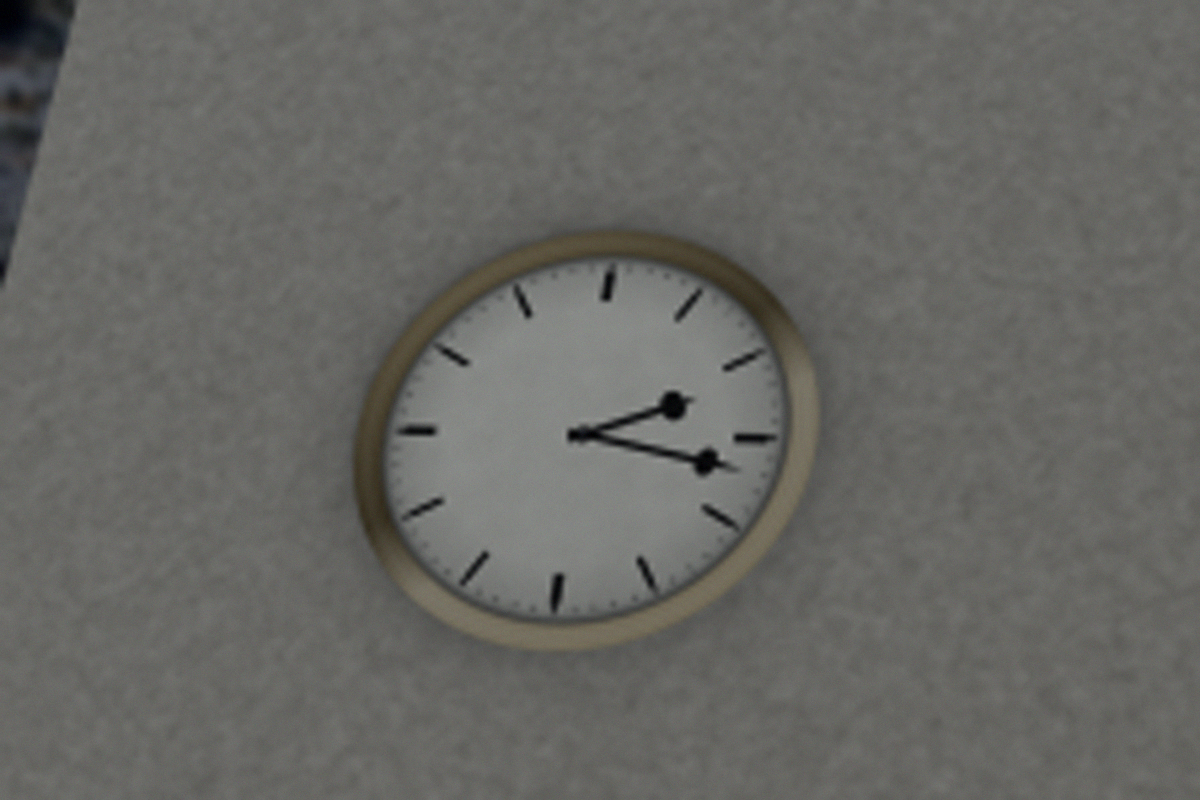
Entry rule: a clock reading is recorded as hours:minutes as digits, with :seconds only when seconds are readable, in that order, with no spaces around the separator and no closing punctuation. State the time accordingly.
2:17
